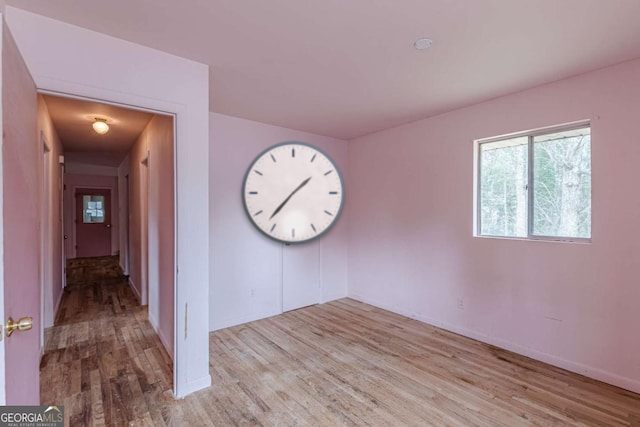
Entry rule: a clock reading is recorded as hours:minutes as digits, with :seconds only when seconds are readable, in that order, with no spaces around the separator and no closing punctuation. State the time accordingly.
1:37
